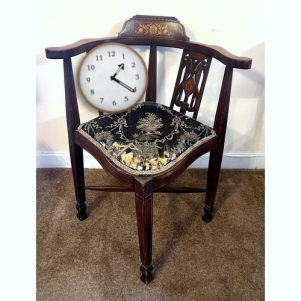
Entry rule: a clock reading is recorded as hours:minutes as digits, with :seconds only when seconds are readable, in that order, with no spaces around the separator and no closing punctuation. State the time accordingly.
1:21
